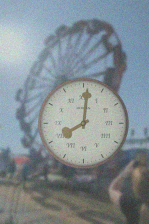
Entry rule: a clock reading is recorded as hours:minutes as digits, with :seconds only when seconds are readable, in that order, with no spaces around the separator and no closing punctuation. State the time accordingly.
8:01
